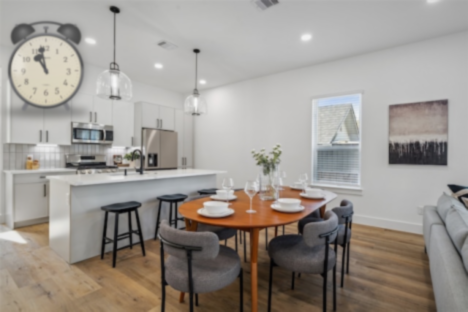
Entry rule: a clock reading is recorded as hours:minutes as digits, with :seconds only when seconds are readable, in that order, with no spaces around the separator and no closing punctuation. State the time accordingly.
10:58
